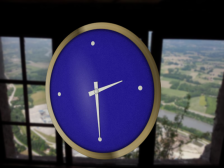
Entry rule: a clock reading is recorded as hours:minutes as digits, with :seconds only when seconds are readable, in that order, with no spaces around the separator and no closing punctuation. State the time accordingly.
2:30
